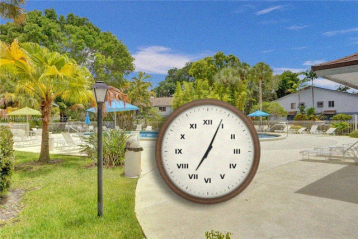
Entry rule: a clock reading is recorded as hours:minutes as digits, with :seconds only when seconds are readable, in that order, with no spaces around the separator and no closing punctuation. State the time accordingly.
7:04
